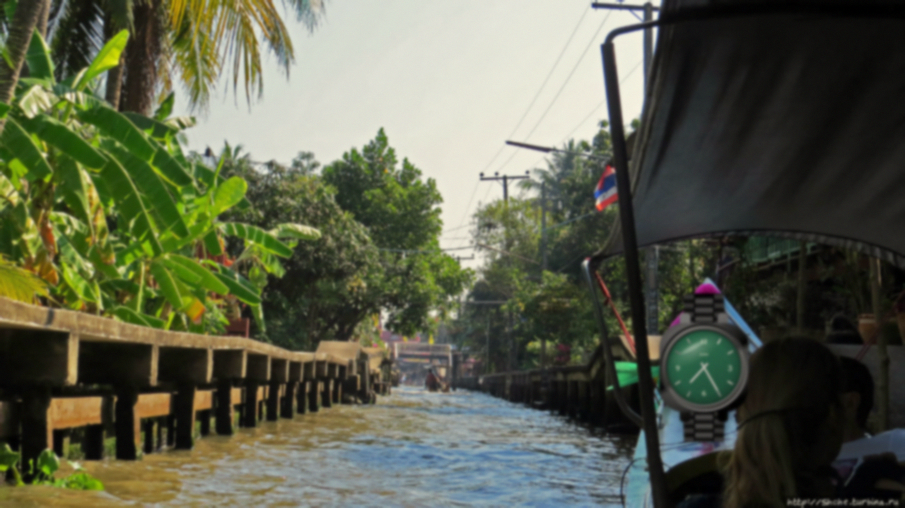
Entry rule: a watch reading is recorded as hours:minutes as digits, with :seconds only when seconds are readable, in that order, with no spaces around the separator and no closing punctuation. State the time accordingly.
7:25
